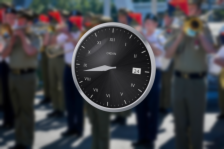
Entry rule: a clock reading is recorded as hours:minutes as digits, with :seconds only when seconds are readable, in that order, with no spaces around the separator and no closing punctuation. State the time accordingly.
8:43
